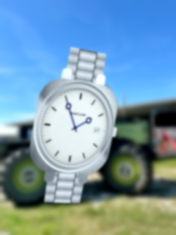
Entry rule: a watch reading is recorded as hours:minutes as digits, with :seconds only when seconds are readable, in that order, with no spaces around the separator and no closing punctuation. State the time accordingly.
1:55
